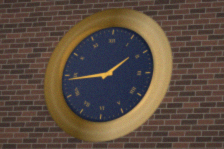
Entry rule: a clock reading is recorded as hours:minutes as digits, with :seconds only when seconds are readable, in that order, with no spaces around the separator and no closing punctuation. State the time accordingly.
1:44
